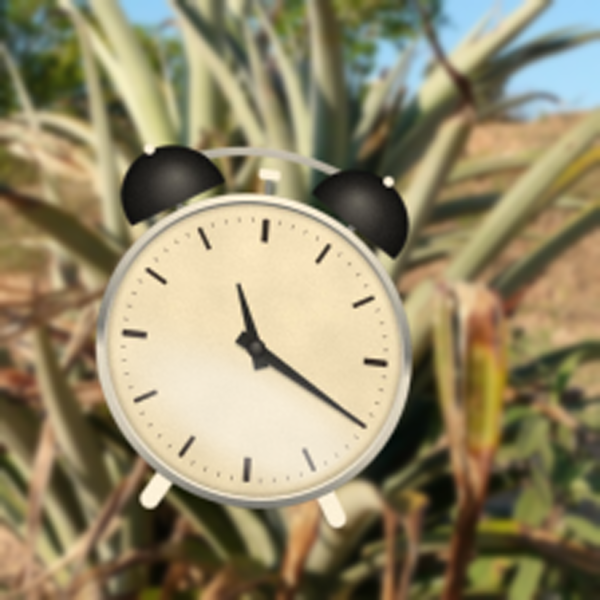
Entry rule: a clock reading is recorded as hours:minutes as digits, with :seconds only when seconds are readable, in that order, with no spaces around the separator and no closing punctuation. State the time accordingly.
11:20
